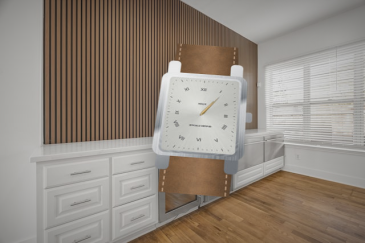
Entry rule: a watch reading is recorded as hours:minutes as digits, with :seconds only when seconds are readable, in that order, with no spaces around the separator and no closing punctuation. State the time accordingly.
1:06
